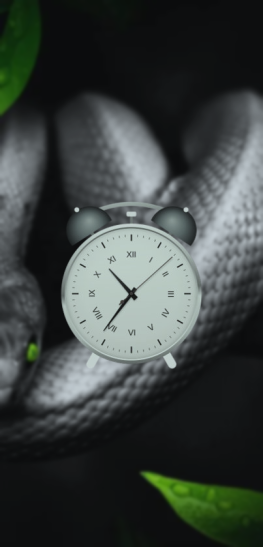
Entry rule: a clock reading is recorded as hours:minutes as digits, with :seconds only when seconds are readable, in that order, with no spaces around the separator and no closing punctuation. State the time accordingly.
10:36:08
